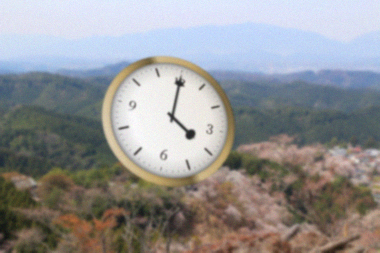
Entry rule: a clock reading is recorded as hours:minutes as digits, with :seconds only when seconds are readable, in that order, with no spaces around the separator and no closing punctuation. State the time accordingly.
4:00
